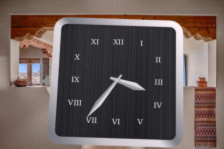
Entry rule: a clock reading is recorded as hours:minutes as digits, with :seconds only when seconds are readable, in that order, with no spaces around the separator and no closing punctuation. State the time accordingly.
3:36
